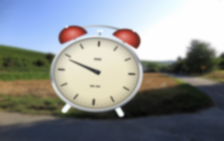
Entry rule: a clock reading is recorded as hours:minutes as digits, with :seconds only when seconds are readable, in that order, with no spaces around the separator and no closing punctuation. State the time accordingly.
9:49
